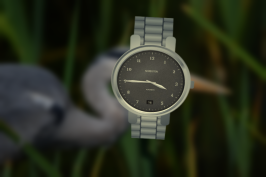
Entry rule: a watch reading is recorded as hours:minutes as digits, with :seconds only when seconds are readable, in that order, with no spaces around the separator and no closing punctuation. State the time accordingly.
3:45
